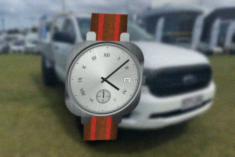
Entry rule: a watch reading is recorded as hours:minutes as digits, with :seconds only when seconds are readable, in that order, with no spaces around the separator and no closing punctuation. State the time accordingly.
4:08
